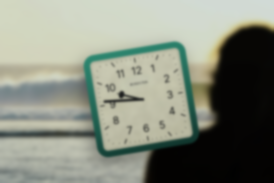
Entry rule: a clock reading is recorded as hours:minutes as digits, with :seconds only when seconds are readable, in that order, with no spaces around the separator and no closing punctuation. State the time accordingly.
9:46
